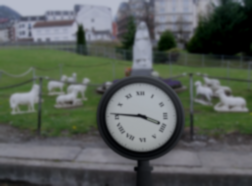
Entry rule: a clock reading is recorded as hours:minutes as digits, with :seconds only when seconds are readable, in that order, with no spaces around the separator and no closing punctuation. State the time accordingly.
3:46
